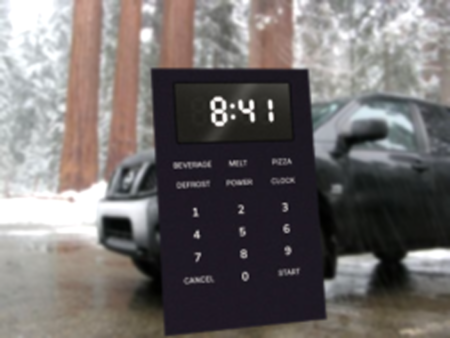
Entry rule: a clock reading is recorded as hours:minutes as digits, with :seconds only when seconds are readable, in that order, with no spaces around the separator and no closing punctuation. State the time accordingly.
8:41
